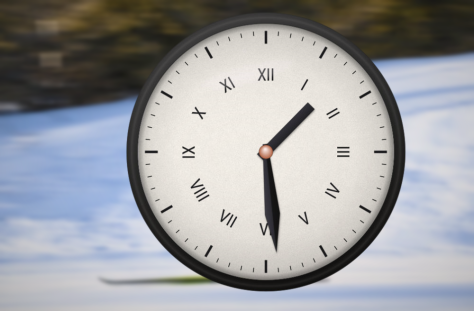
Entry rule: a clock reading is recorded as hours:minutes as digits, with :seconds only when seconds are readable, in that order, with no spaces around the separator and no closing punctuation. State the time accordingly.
1:29
